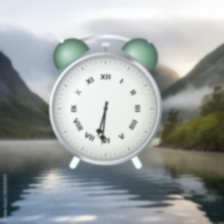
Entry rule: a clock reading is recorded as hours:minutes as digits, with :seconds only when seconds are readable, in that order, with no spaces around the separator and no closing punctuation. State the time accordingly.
6:31
